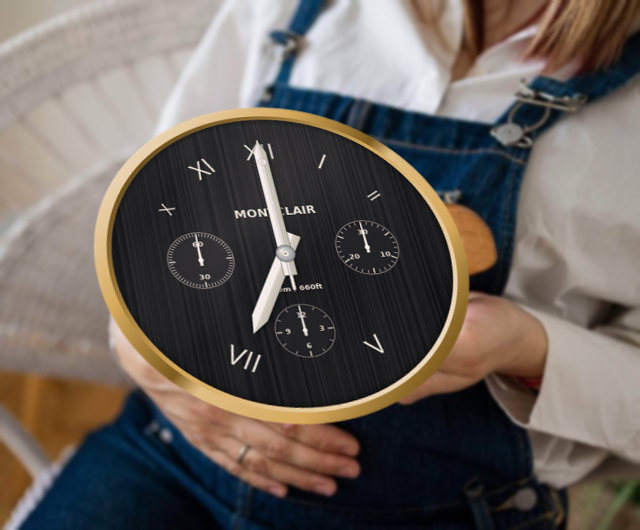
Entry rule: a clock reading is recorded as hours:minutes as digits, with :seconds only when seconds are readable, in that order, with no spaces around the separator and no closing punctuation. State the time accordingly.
7:00
